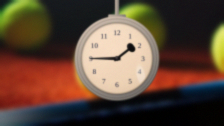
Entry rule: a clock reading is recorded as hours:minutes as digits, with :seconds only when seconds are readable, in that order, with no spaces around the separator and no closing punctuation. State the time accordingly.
1:45
